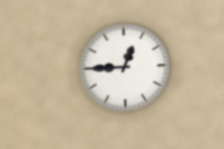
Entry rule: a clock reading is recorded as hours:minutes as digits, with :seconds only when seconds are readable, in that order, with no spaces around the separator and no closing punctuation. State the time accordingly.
12:45
